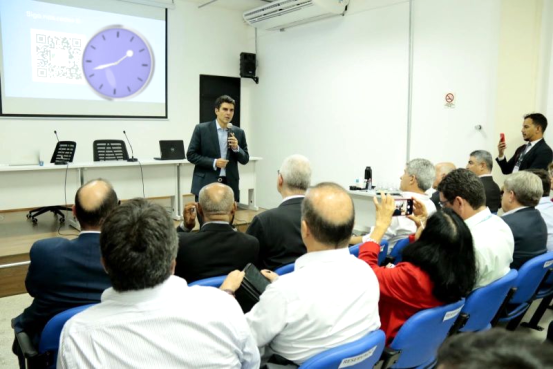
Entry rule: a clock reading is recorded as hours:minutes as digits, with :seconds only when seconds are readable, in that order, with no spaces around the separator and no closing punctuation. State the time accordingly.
1:42
